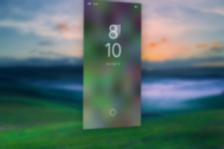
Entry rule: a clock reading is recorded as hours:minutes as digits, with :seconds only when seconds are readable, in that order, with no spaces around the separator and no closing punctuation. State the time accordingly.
8:10
